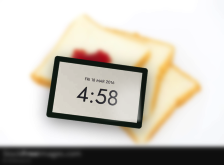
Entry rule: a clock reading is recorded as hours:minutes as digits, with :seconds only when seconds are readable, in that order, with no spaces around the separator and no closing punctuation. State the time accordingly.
4:58
